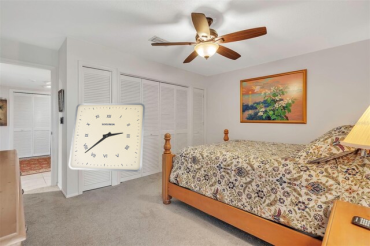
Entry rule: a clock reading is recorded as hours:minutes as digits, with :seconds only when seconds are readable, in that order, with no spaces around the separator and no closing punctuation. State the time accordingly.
2:38
